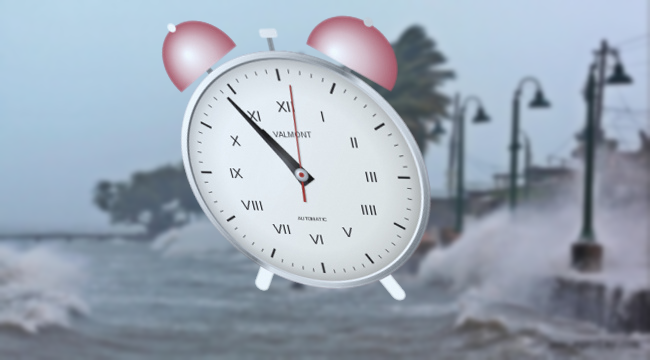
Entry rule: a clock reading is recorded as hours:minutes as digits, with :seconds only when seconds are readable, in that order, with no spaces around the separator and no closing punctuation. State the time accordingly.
10:54:01
